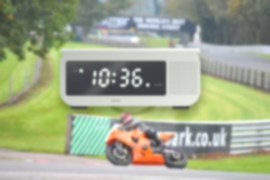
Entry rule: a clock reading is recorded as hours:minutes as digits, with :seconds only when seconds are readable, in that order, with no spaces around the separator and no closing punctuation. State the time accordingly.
10:36
